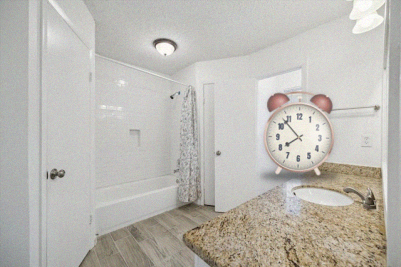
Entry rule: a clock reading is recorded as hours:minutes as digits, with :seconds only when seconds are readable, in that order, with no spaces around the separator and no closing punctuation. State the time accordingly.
7:53
